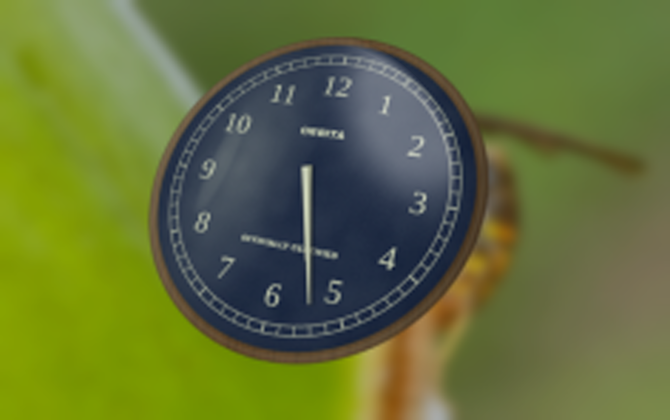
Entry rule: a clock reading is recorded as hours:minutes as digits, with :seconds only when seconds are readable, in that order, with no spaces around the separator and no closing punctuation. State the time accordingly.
5:27
